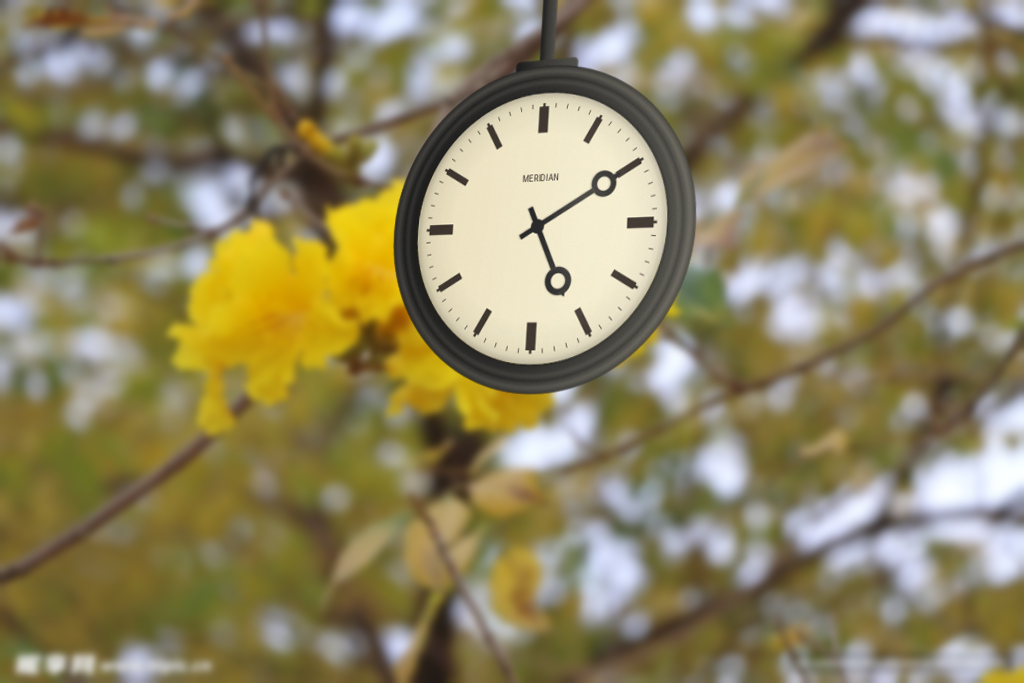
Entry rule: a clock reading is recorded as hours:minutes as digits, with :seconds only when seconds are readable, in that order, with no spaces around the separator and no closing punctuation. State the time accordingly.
5:10
